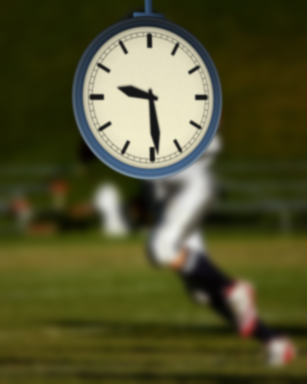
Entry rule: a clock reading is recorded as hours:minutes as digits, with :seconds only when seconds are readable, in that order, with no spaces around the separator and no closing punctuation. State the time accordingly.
9:29
